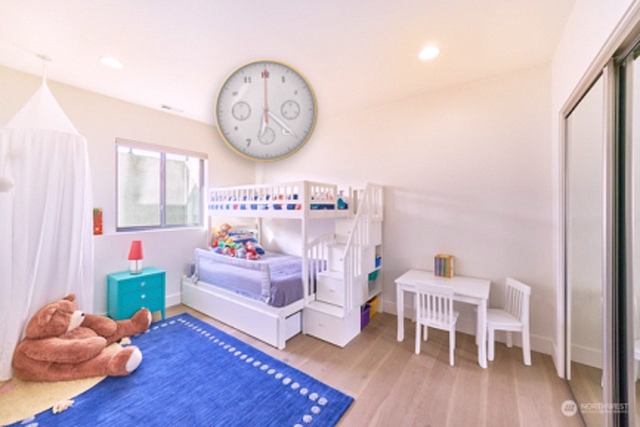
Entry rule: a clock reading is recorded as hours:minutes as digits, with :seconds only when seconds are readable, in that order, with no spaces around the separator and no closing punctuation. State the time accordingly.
6:22
